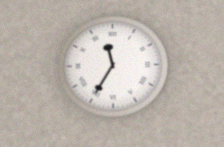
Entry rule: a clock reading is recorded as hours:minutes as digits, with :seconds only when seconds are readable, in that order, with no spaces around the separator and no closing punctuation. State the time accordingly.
11:35
